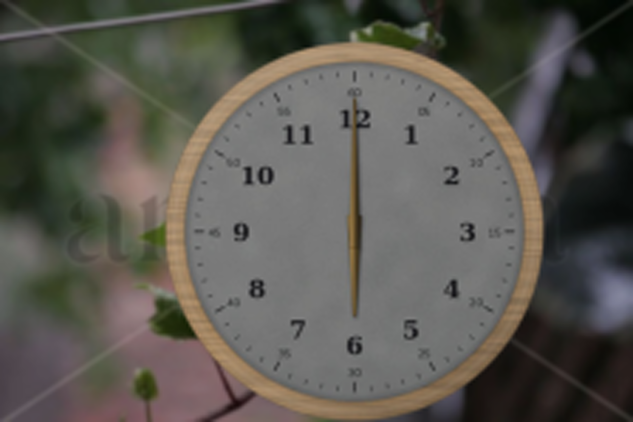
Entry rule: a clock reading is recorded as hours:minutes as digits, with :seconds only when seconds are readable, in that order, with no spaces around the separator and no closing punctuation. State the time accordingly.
6:00
